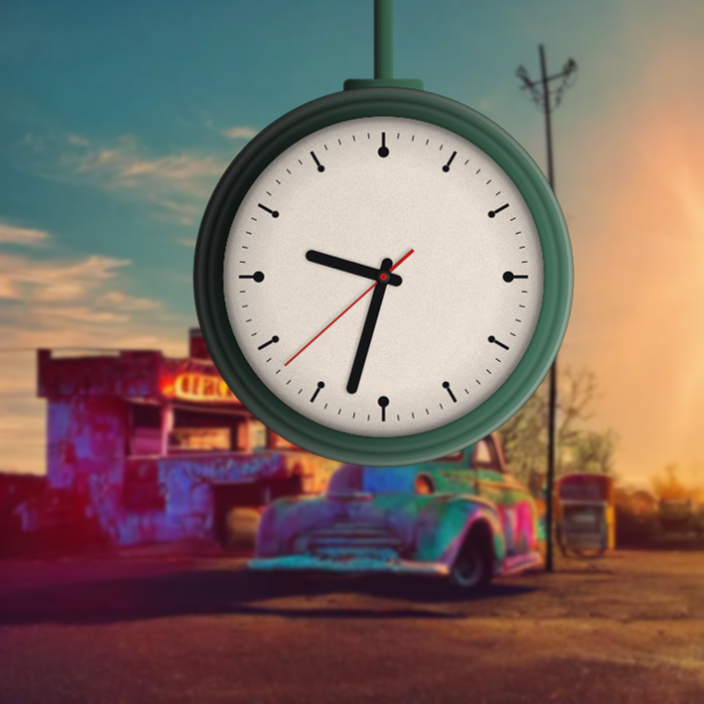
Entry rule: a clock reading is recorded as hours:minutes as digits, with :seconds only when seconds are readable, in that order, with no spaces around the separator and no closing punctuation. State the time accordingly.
9:32:38
